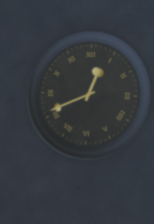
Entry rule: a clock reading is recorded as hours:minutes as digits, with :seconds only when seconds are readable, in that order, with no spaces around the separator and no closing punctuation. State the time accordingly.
12:41
